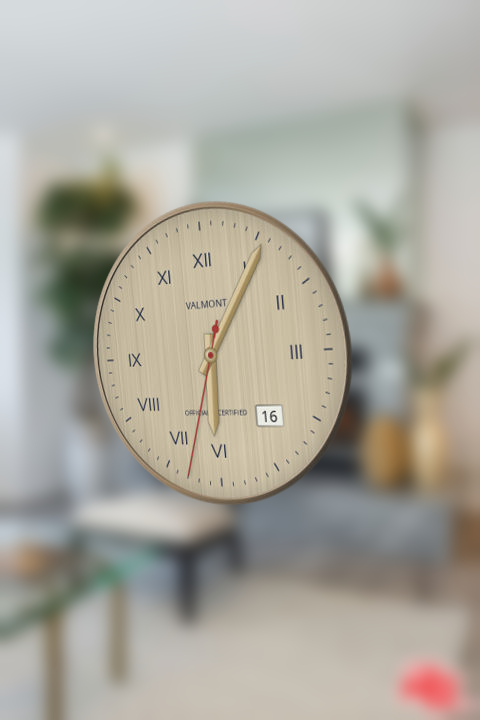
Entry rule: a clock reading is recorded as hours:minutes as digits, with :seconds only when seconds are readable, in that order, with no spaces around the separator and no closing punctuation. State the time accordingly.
6:05:33
